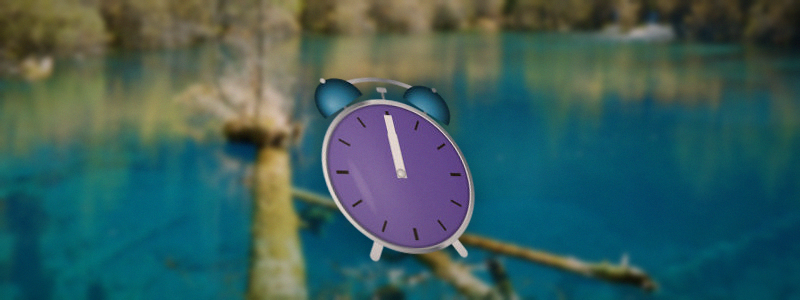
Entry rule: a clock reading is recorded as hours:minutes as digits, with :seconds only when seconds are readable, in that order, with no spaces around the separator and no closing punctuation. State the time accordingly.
12:00
